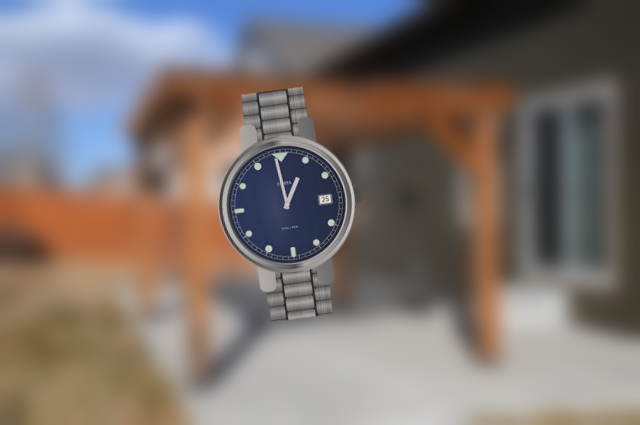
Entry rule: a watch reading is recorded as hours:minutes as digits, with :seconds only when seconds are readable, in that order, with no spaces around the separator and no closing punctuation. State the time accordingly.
12:59
